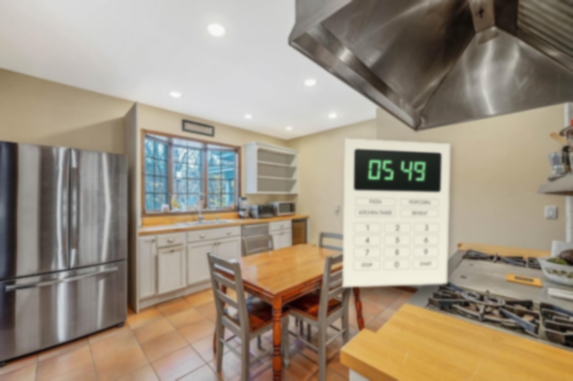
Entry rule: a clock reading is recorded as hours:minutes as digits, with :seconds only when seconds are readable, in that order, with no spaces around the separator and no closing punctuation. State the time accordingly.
5:49
